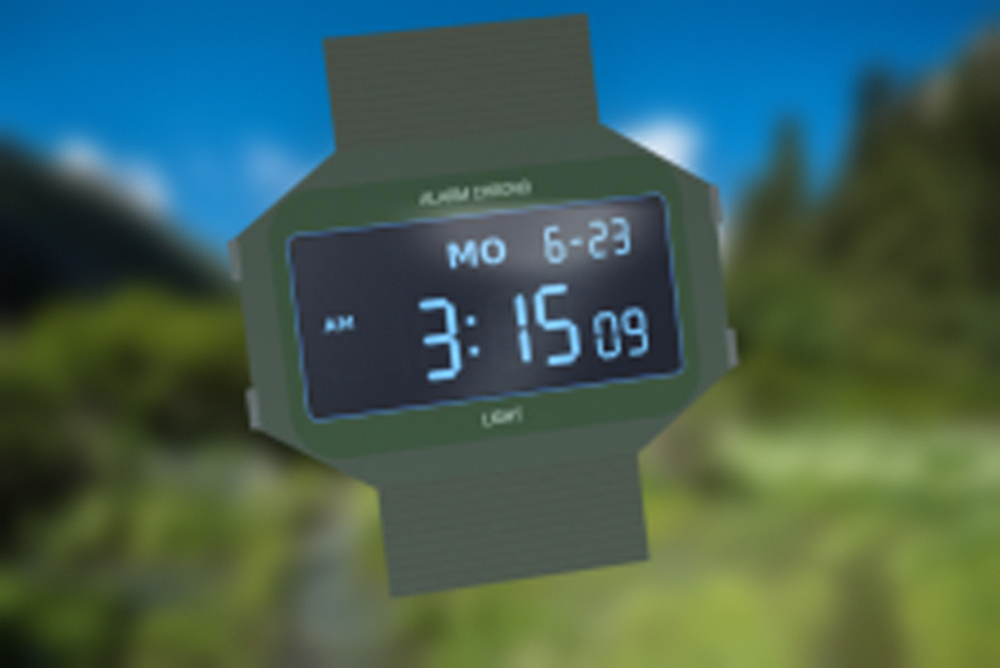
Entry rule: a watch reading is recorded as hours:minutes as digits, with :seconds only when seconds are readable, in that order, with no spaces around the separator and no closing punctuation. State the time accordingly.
3:15:09
